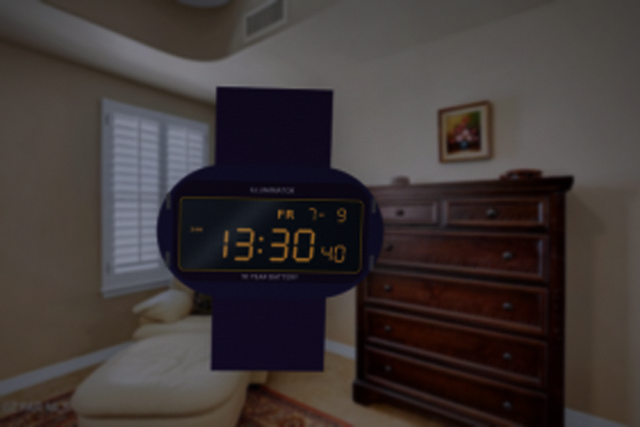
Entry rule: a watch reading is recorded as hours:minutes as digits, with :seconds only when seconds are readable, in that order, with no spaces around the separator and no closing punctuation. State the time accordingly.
13:30:40
